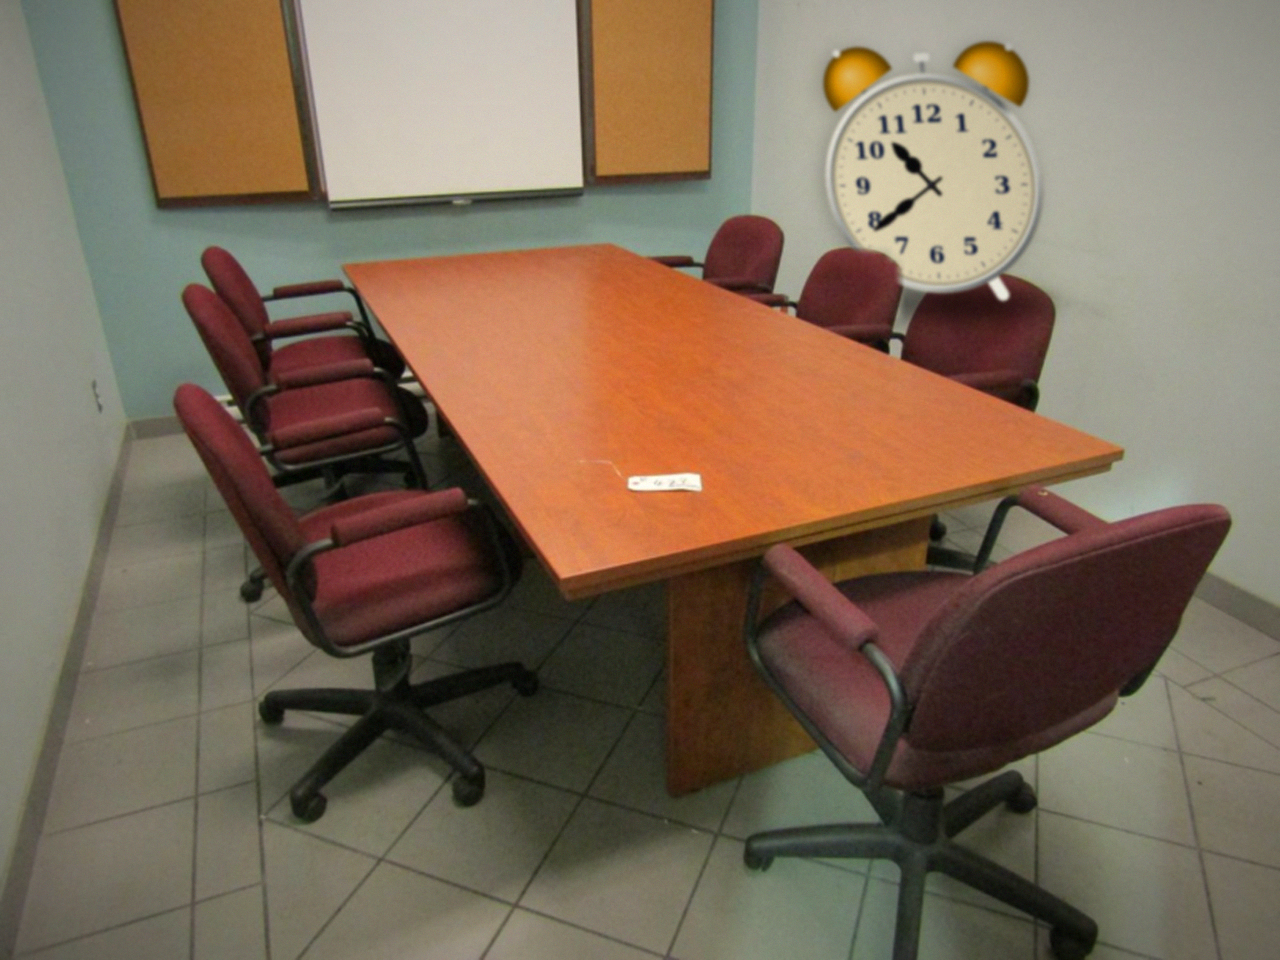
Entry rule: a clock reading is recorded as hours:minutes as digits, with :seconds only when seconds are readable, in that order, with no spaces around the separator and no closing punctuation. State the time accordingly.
10:39
